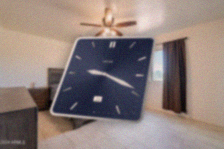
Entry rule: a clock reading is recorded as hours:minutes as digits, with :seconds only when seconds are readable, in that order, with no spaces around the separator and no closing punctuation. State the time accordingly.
9:19
